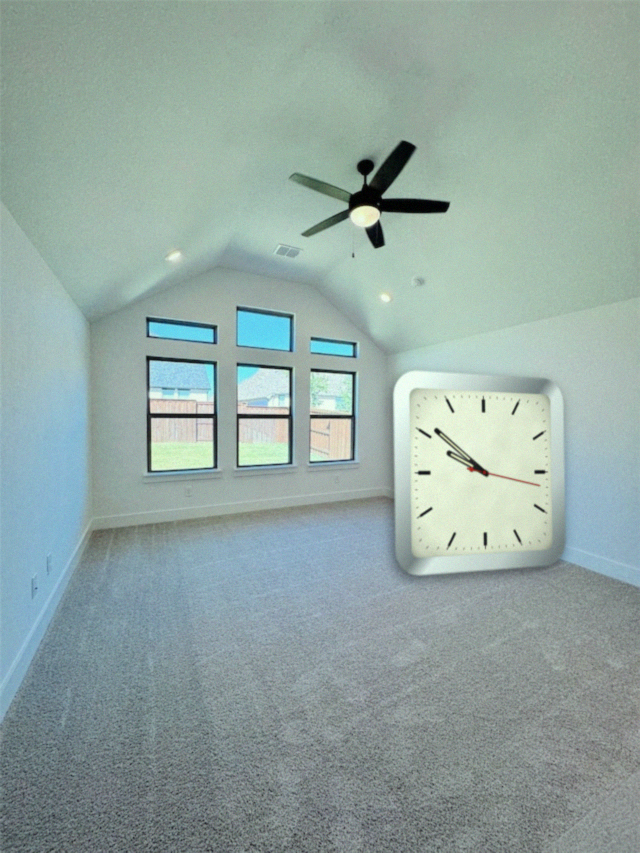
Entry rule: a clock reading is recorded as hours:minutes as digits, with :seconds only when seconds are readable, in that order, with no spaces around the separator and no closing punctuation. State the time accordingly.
9:51:17
